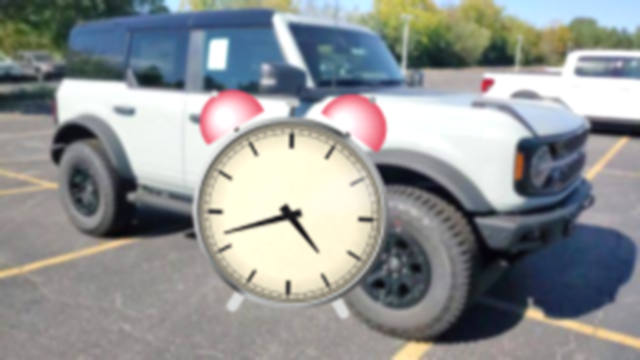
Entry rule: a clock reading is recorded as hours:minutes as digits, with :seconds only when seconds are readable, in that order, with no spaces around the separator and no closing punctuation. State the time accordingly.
4:42
